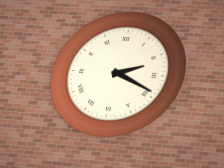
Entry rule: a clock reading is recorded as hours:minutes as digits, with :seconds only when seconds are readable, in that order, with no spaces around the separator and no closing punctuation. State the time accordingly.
2:19
